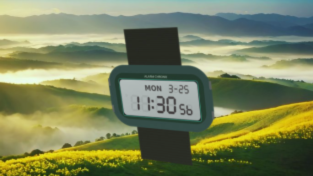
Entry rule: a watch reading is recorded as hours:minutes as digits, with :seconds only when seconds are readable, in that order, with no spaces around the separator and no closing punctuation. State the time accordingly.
11:30:56
